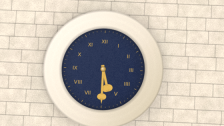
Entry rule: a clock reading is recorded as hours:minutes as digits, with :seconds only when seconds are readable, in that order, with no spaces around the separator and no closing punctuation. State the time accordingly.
5:30
